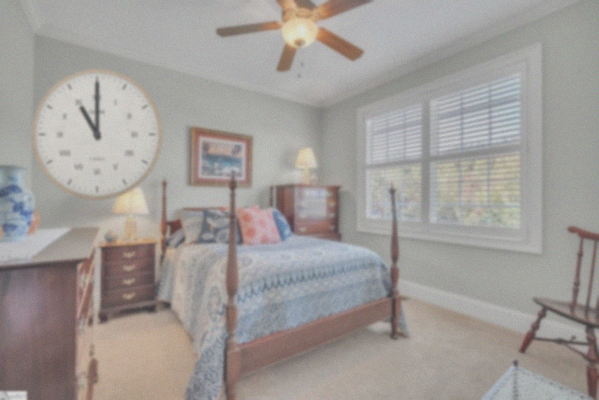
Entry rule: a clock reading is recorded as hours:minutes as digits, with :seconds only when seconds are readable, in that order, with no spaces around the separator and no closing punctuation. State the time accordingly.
11:00
